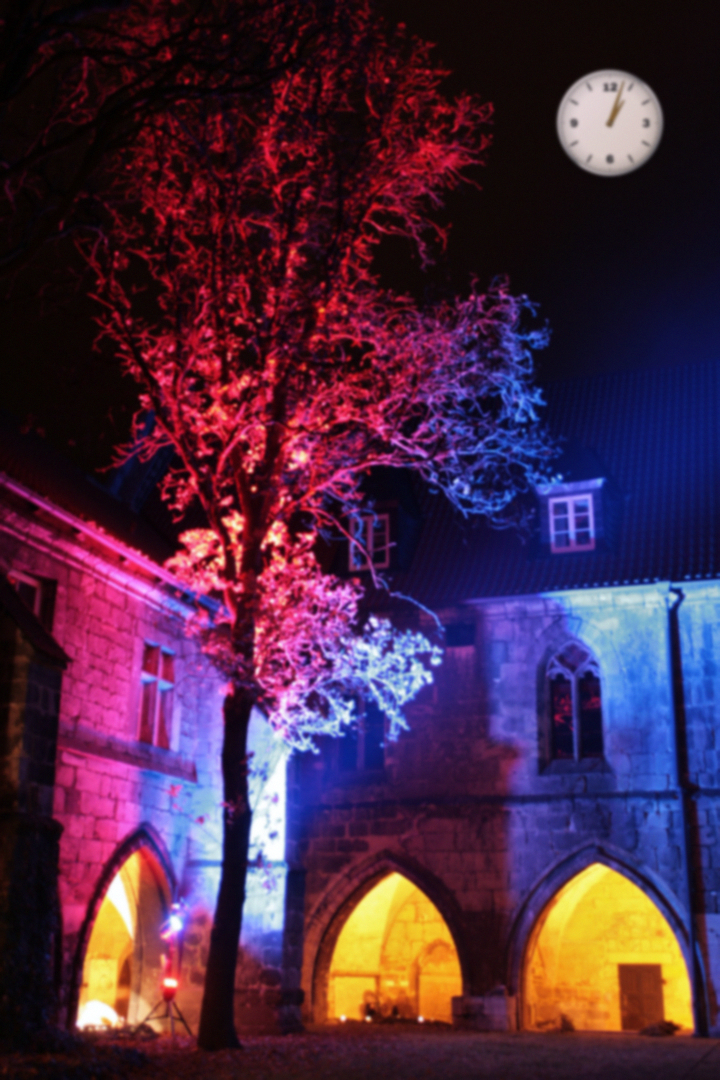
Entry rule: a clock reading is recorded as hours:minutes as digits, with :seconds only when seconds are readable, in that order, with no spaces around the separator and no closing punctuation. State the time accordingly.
1:03
